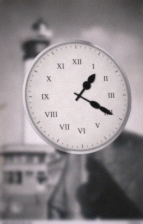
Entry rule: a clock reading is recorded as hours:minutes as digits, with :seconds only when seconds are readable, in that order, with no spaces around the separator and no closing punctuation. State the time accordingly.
1:20
